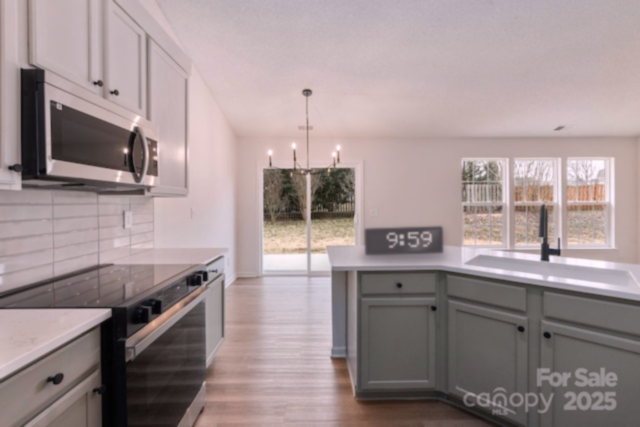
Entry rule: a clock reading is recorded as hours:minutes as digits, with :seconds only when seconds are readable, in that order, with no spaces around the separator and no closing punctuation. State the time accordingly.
9:59
